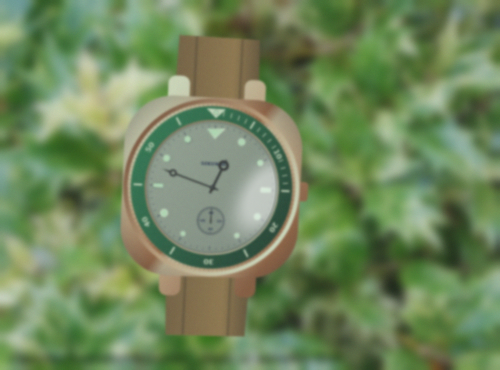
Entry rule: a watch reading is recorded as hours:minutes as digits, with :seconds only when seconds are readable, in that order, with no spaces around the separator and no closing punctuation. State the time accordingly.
12:48
